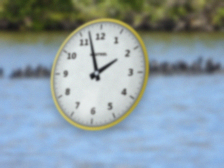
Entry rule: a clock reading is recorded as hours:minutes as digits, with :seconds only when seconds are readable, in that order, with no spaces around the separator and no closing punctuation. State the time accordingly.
1:57
